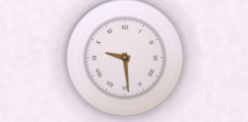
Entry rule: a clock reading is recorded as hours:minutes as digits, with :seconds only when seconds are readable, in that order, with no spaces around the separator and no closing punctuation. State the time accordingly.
9:29
